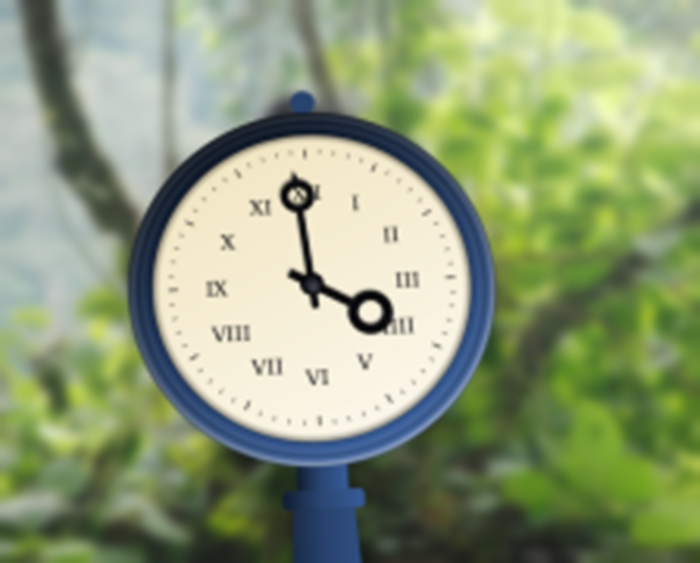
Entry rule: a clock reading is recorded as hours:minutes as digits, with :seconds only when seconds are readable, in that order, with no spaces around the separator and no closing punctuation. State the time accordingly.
3:59
